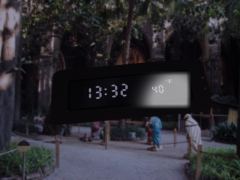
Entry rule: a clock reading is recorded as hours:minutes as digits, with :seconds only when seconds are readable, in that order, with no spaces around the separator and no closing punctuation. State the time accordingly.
13:32
